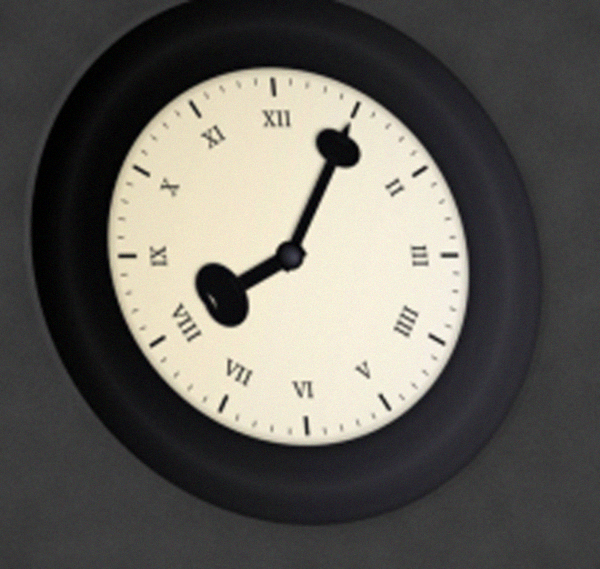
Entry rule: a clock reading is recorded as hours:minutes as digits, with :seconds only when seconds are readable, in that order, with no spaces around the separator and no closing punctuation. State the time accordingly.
8:05
